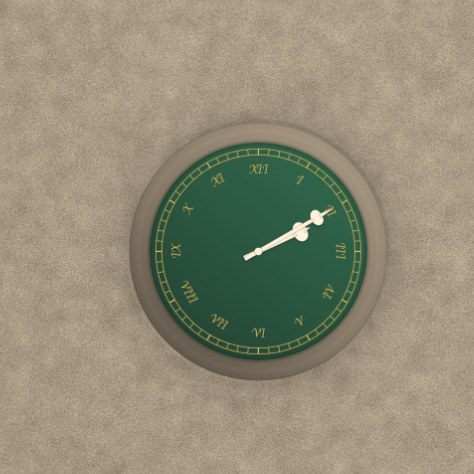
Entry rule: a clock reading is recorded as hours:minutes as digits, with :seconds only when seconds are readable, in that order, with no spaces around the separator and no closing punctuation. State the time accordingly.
2:10
